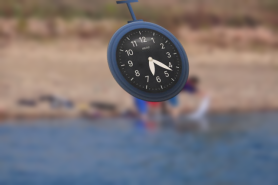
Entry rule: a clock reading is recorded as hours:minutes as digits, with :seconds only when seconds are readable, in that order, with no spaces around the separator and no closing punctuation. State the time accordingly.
6:22
